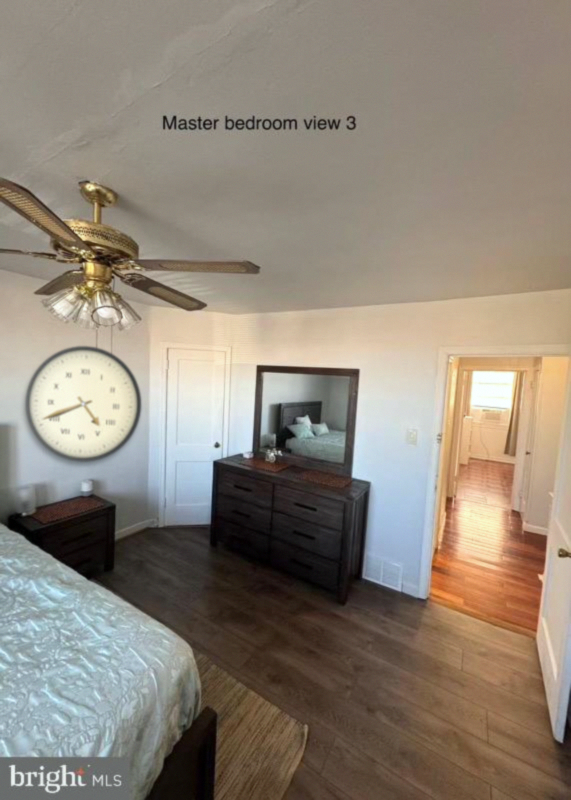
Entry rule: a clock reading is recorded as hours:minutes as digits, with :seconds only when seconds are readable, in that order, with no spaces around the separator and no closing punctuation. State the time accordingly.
4:41
